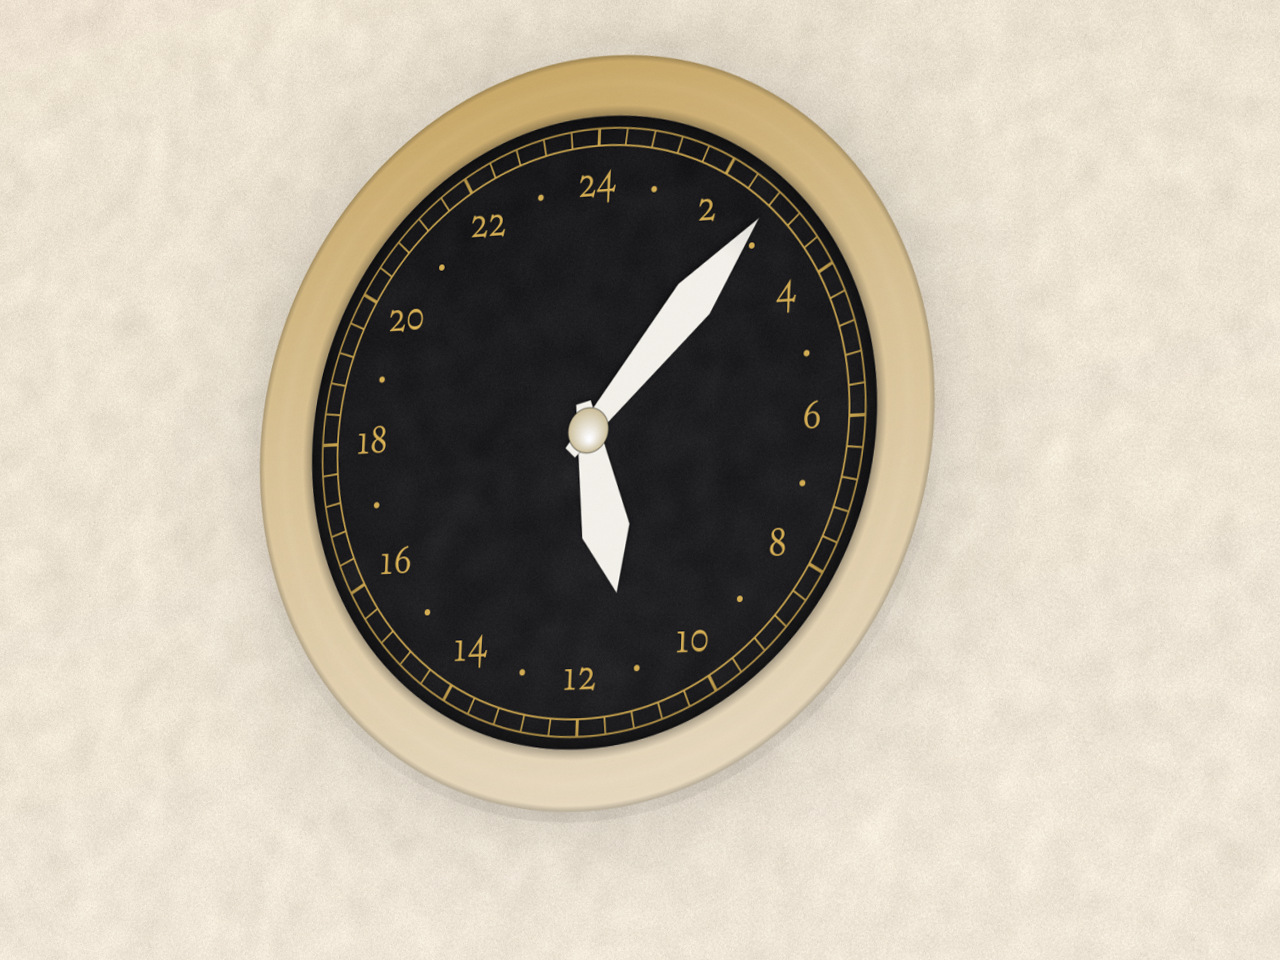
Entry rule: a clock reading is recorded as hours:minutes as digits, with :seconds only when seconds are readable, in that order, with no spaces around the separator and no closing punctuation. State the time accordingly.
11:07
